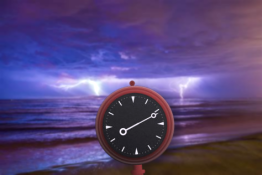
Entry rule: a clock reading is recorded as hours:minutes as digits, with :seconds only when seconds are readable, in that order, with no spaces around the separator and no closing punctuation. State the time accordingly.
8:11
